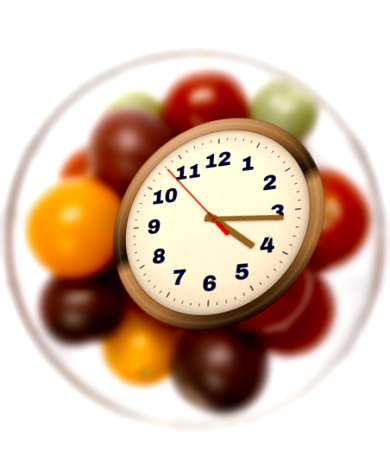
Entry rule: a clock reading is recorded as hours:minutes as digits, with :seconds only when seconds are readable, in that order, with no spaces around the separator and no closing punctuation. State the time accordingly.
4:15:53
